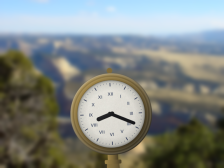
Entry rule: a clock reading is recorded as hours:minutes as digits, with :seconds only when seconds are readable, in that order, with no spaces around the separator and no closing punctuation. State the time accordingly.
8:19
